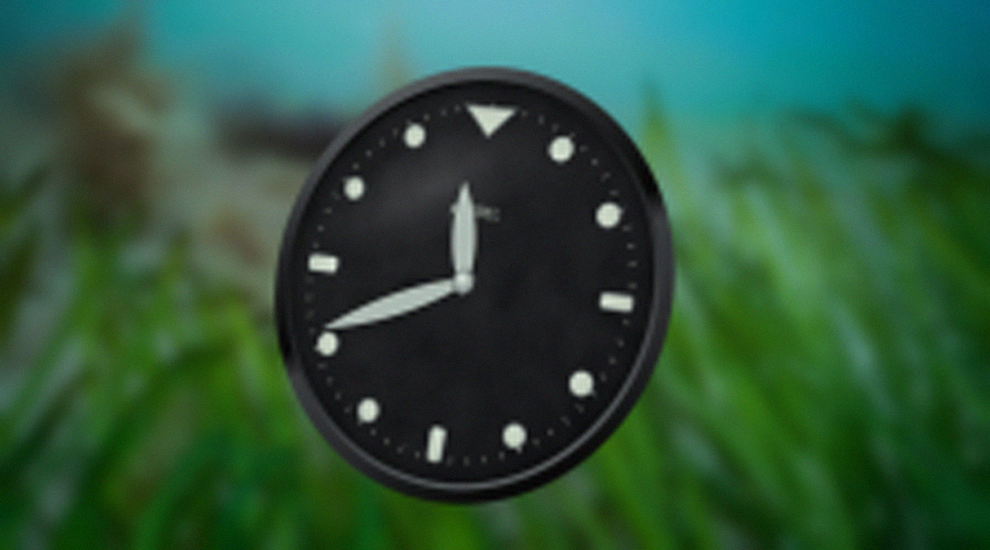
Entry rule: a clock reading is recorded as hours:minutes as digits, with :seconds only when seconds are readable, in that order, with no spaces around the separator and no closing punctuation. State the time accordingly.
11:41
